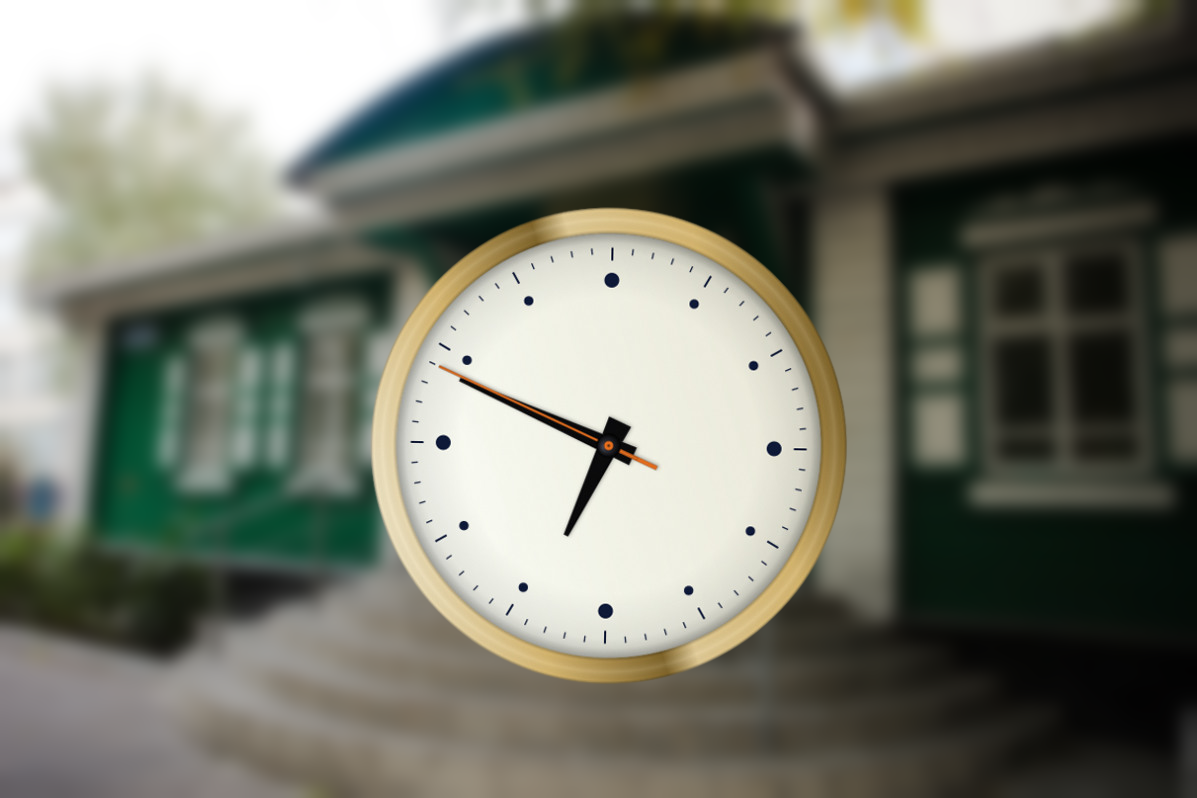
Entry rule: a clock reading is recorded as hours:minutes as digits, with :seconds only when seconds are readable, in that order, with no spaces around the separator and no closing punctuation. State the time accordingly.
6:48:49
